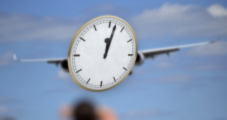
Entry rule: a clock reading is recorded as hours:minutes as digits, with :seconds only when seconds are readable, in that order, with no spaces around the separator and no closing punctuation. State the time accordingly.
12:02
